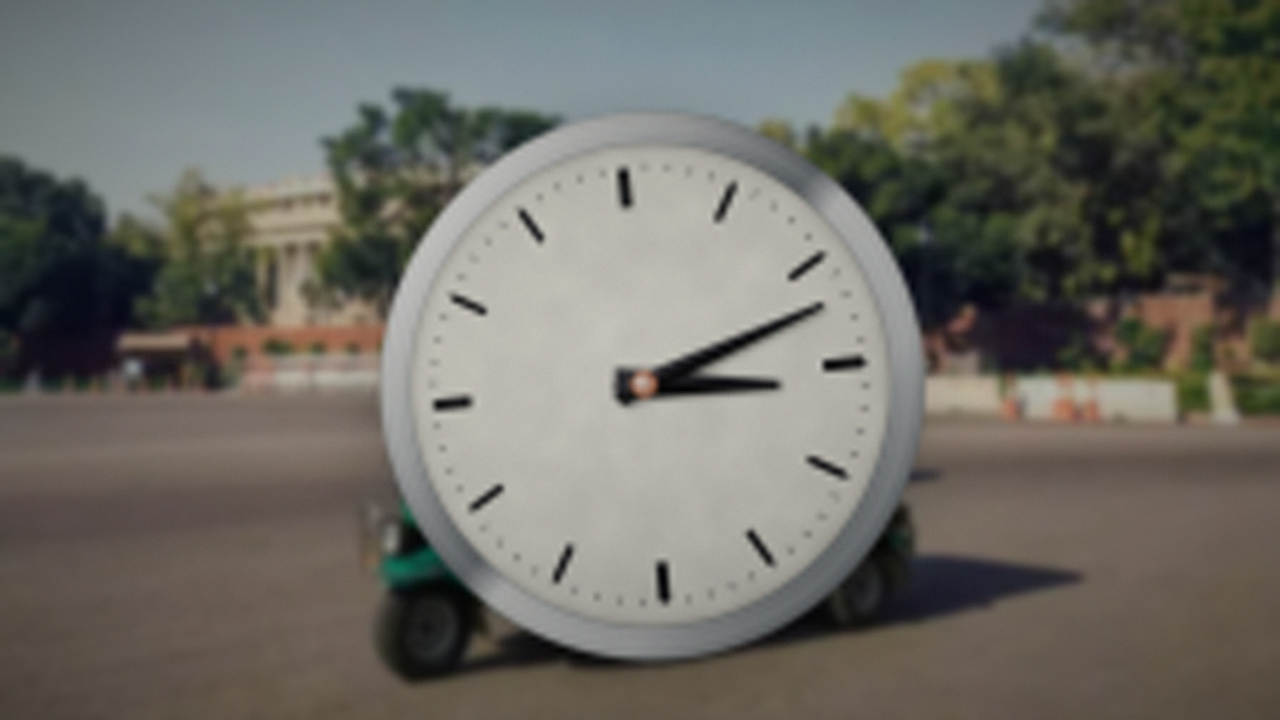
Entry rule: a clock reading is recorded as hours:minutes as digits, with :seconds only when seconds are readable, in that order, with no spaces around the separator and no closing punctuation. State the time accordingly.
3:12
